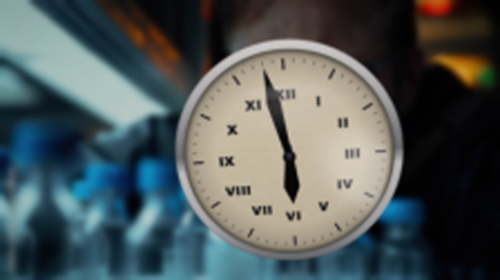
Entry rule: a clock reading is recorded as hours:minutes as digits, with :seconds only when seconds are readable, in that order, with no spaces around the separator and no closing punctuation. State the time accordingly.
5:58
